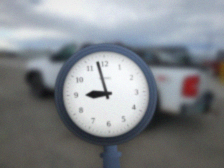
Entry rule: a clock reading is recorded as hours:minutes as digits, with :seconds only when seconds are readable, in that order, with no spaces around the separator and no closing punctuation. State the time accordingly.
8:58
